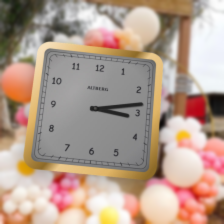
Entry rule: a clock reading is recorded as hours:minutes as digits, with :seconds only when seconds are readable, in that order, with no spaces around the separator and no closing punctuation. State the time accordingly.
3:13
